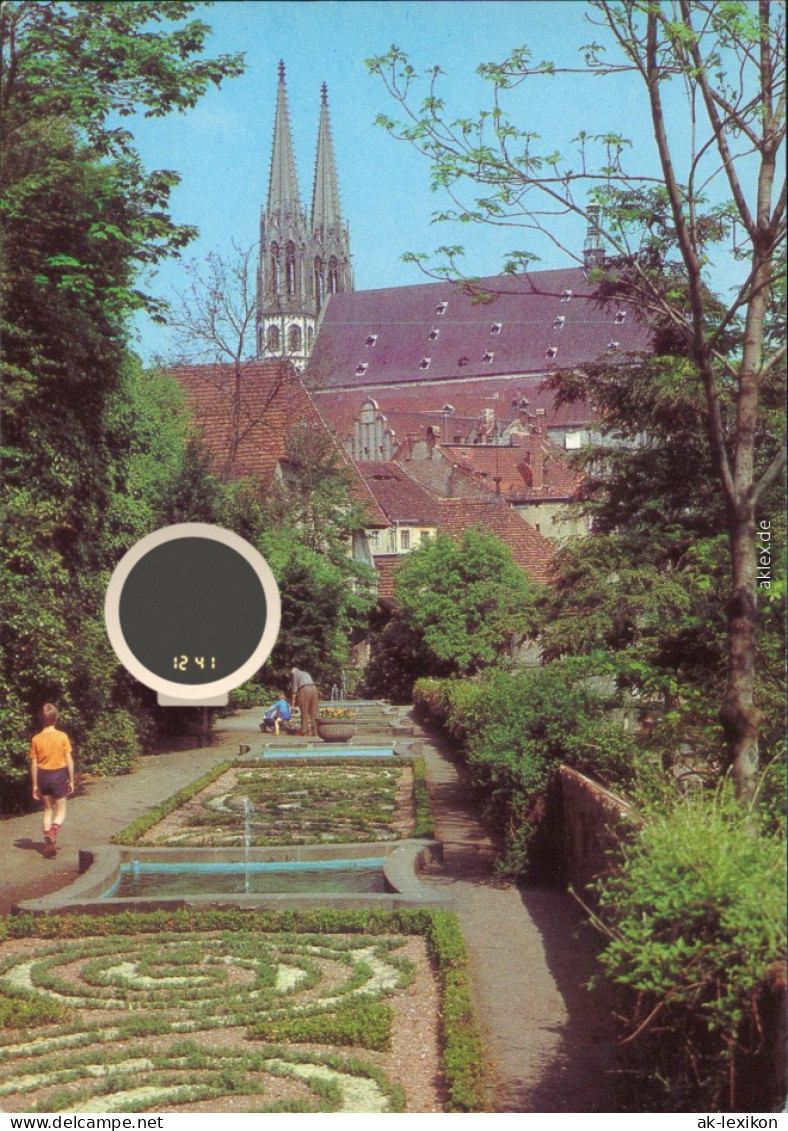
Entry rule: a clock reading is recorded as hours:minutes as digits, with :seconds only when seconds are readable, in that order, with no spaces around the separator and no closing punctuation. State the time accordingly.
12:41
